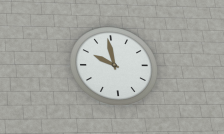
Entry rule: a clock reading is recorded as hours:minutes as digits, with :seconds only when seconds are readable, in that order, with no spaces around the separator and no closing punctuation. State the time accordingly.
9:59
